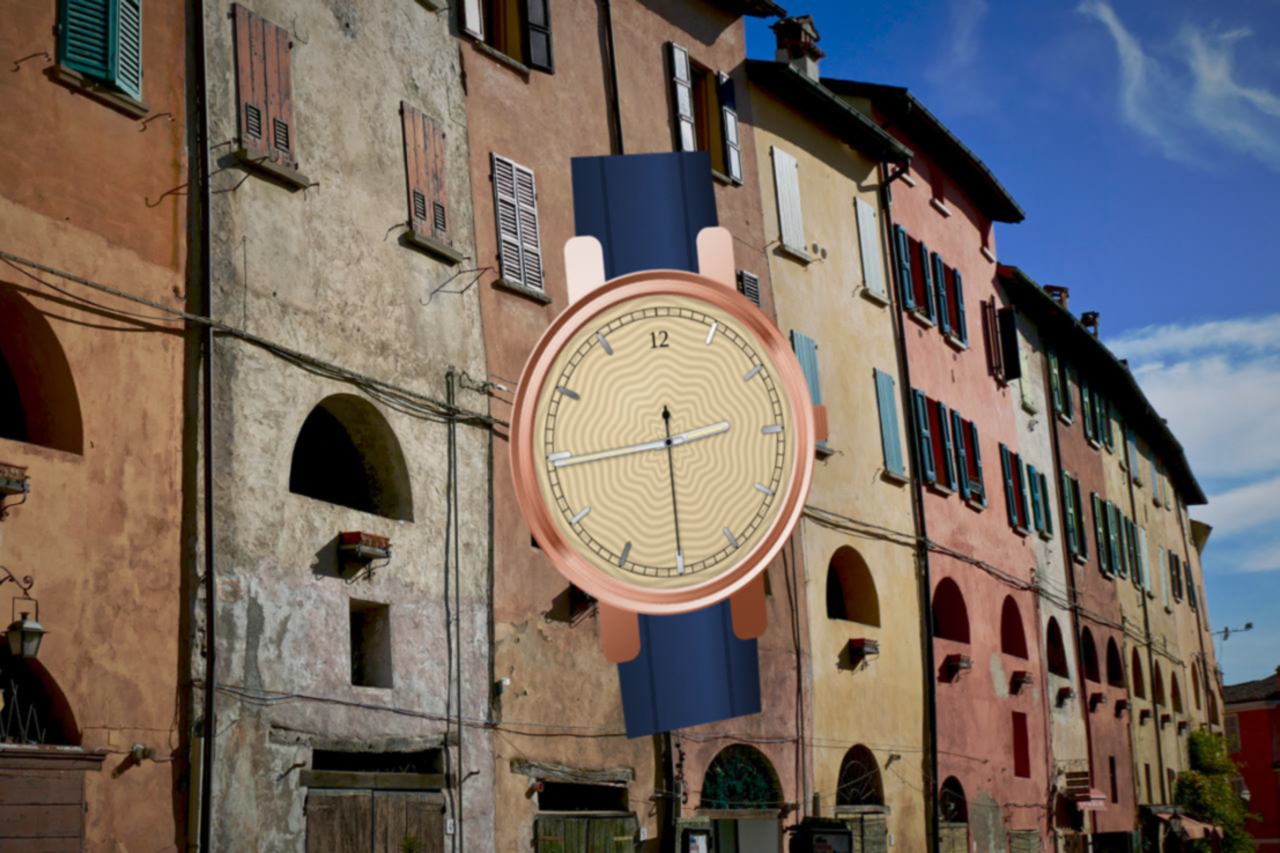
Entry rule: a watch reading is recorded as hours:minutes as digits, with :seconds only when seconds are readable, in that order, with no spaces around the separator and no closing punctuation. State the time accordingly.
2:44:30
